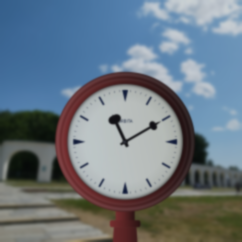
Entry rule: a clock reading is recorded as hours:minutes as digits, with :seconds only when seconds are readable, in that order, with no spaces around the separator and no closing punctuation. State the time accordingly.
11:10
